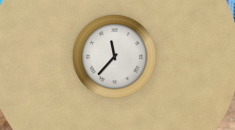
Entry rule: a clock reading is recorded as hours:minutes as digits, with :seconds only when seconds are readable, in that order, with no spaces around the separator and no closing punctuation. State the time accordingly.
11:37
